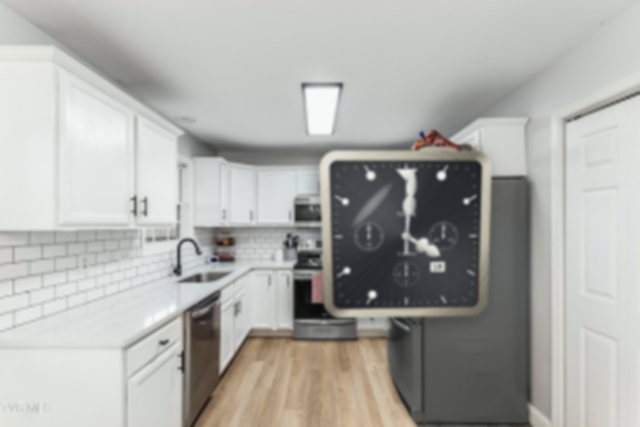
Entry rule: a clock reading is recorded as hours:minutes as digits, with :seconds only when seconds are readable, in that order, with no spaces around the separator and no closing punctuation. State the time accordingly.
4:01
